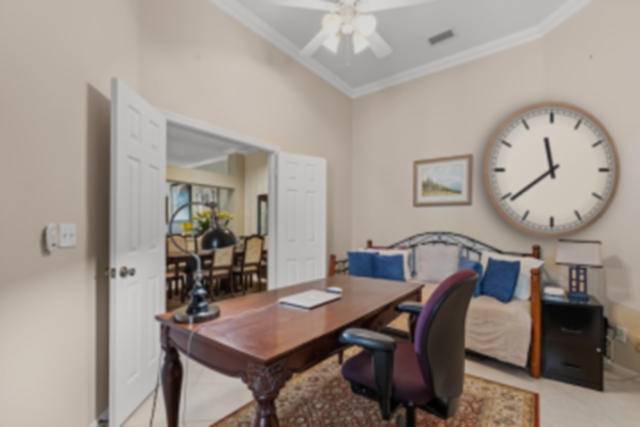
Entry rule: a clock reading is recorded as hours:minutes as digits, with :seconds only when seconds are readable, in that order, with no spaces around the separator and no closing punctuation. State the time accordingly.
11:39
